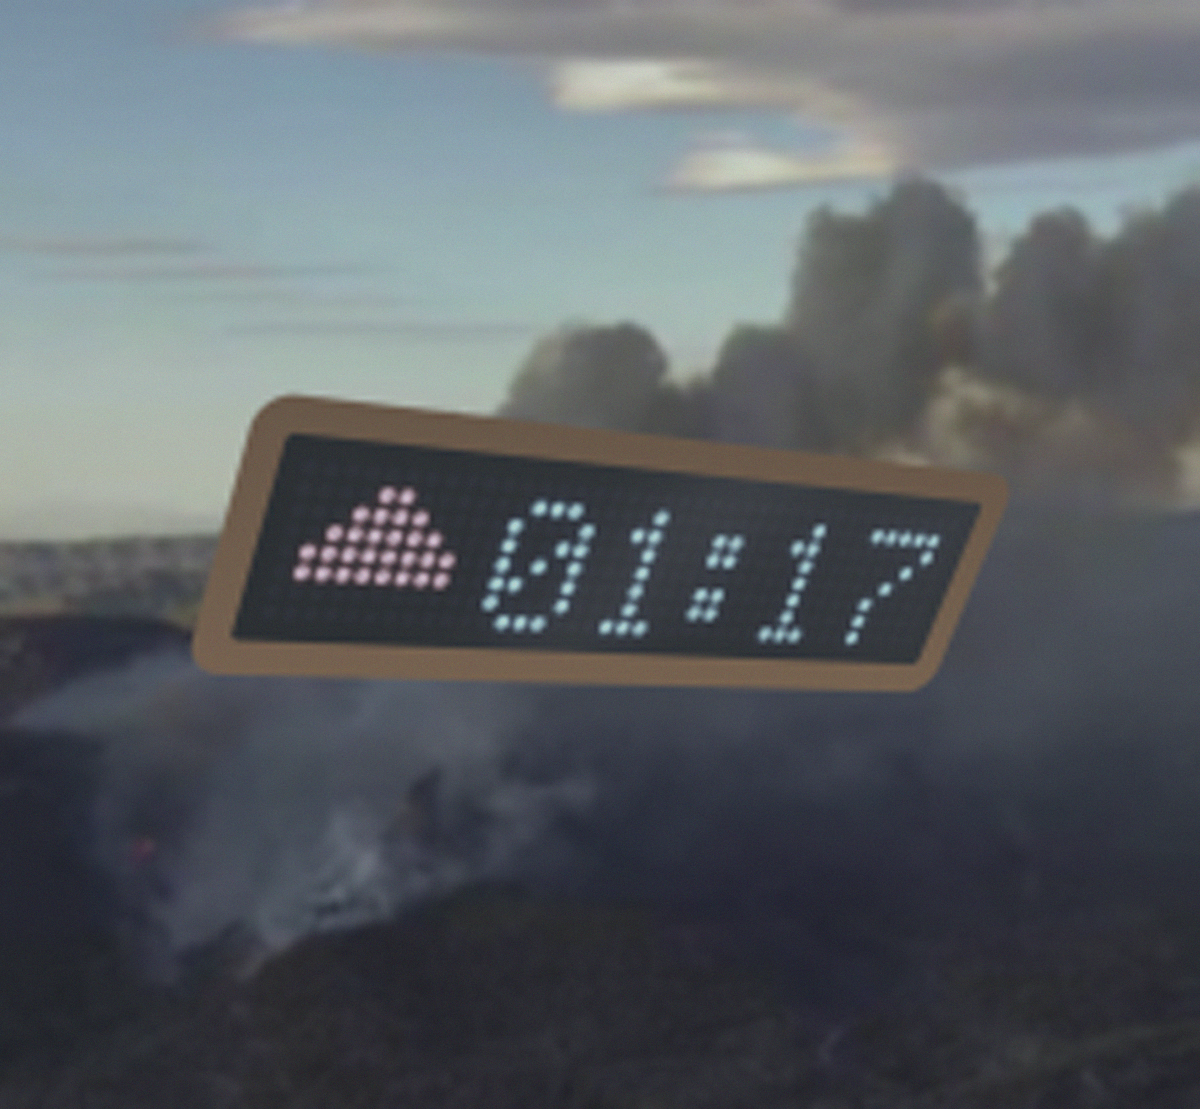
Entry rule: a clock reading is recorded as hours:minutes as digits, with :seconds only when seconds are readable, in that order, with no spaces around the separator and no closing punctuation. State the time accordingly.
1:17
